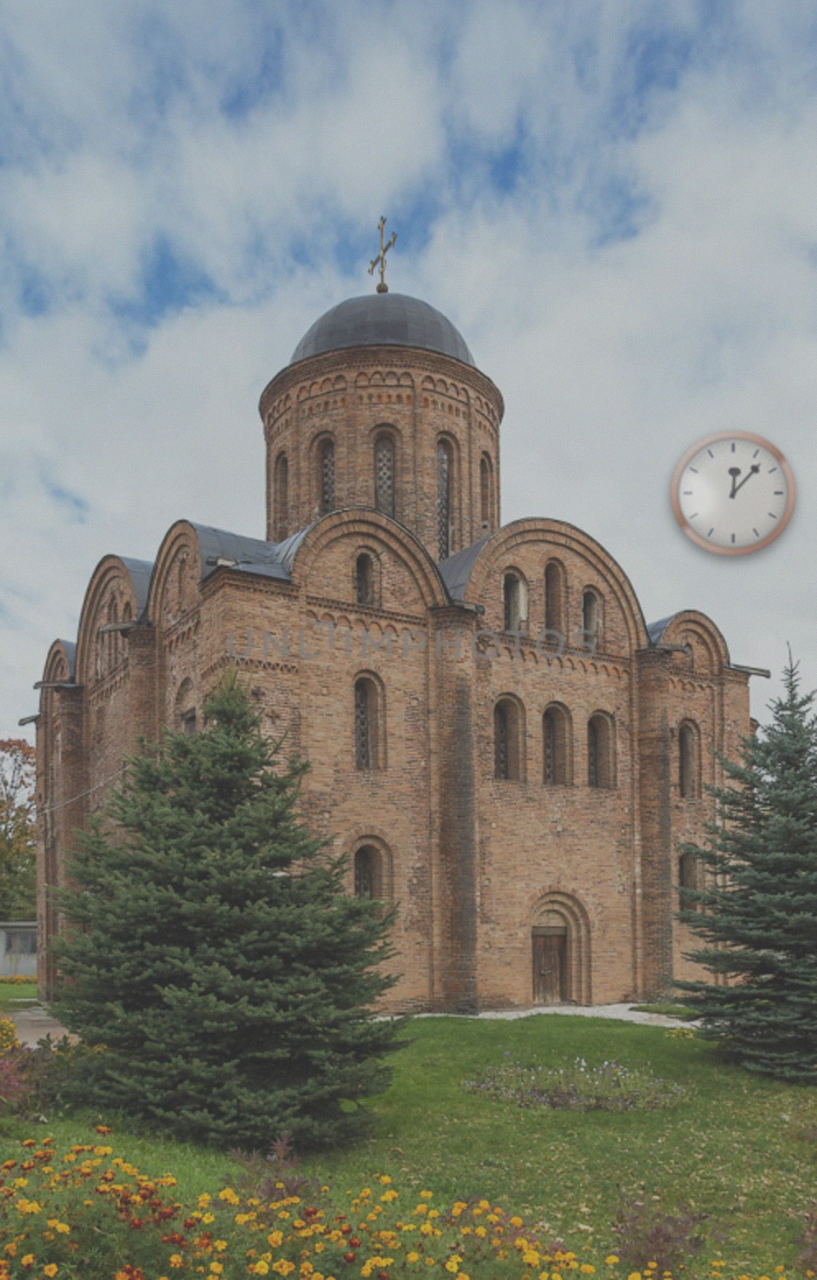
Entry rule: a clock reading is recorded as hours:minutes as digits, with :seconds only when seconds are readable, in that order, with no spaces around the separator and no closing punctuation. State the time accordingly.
12:07
